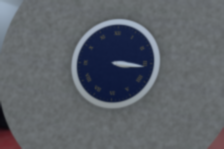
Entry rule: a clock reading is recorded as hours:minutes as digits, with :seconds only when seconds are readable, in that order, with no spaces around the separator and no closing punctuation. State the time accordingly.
3:16
